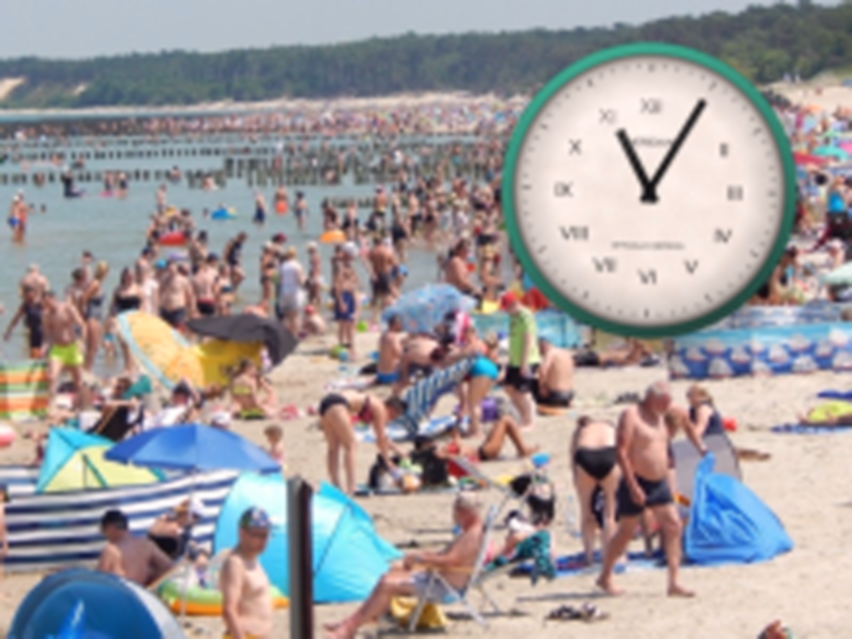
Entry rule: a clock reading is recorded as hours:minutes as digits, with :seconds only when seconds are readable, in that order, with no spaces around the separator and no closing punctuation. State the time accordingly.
11:05
